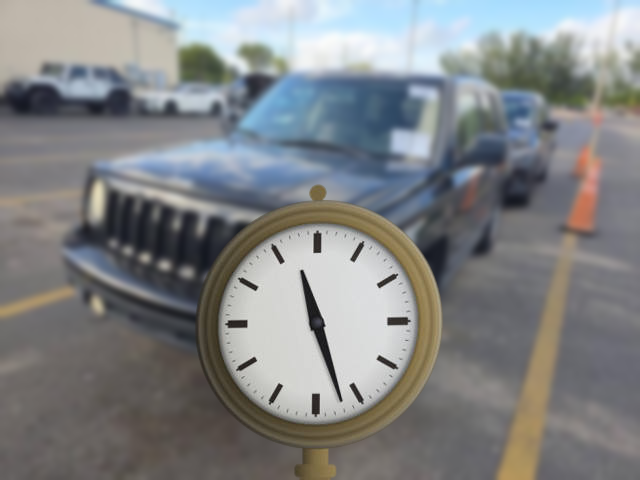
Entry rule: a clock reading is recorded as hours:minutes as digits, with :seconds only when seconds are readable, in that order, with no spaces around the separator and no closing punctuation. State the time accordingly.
11:27
